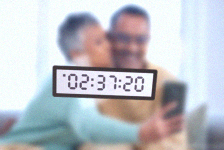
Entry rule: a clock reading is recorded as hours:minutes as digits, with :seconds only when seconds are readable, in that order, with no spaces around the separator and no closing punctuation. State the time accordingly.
2:37:20
